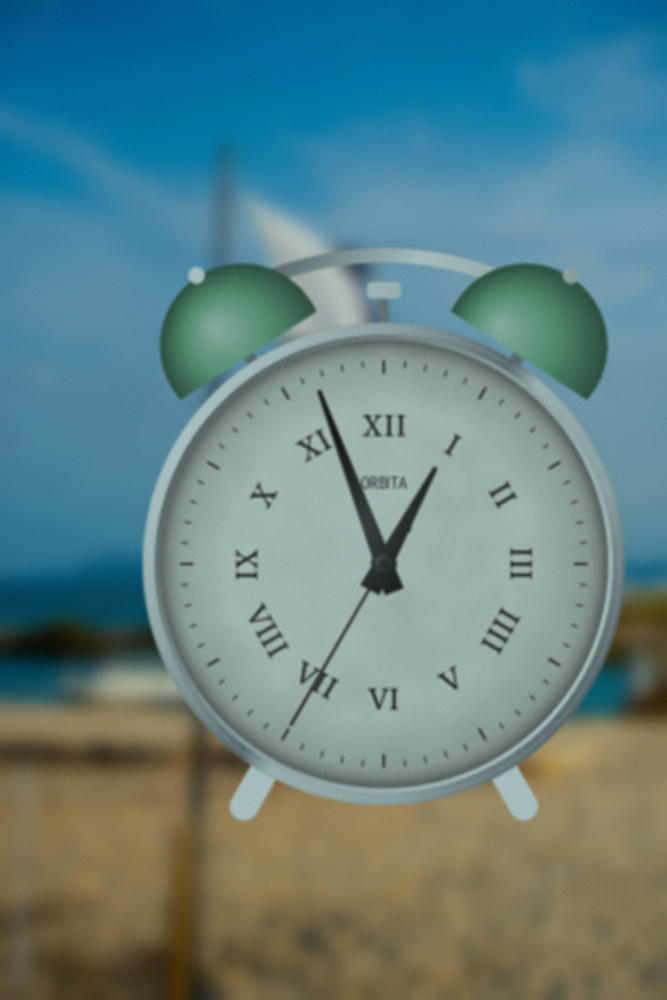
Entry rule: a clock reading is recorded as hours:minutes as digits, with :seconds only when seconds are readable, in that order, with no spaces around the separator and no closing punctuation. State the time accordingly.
12:56:35
